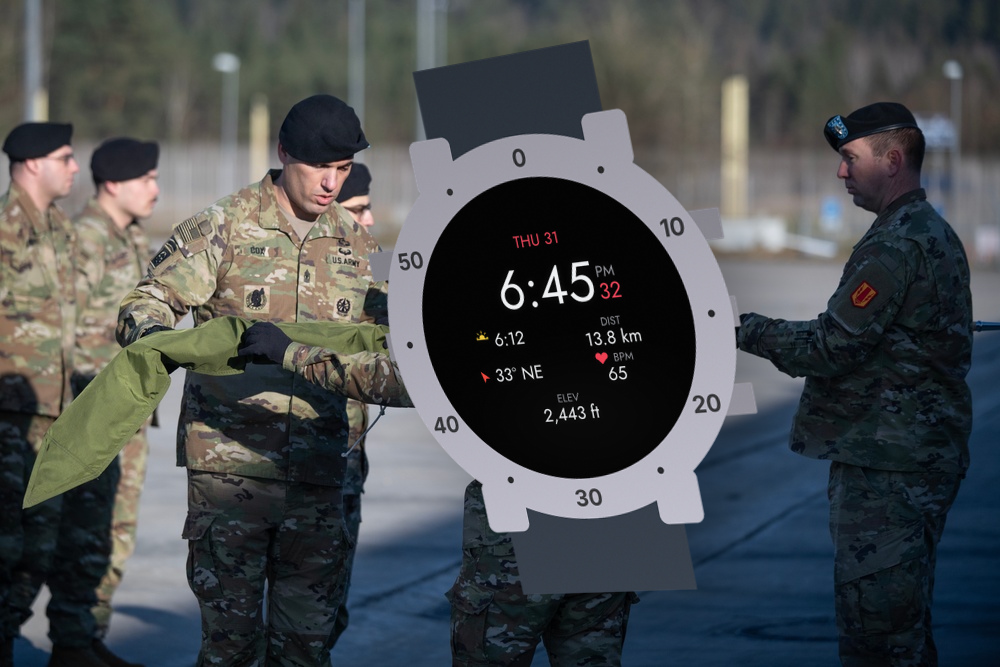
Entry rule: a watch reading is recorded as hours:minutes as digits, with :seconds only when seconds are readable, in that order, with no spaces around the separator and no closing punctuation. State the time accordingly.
6:45:32
